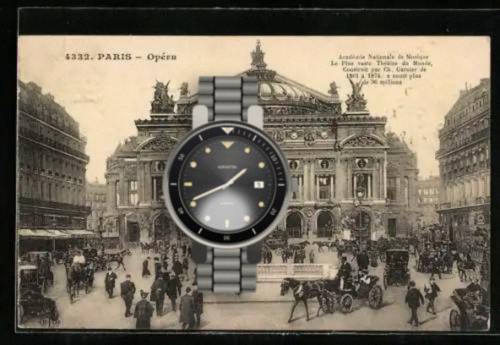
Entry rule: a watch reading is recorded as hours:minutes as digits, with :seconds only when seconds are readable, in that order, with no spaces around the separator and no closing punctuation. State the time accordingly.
1:41
